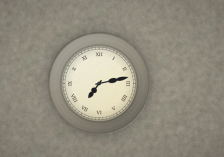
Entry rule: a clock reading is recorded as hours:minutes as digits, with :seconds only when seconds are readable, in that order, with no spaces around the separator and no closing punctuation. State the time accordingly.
7:13
